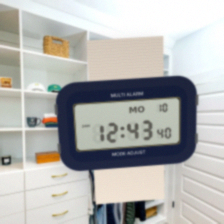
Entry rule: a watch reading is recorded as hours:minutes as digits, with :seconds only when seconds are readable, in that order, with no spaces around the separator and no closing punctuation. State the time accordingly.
12:43:40
